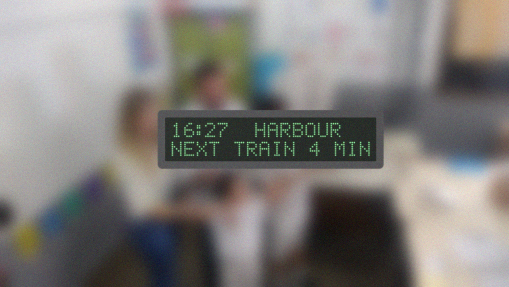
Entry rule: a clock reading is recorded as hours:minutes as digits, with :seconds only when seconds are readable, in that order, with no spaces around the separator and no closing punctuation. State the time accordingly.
16:27
